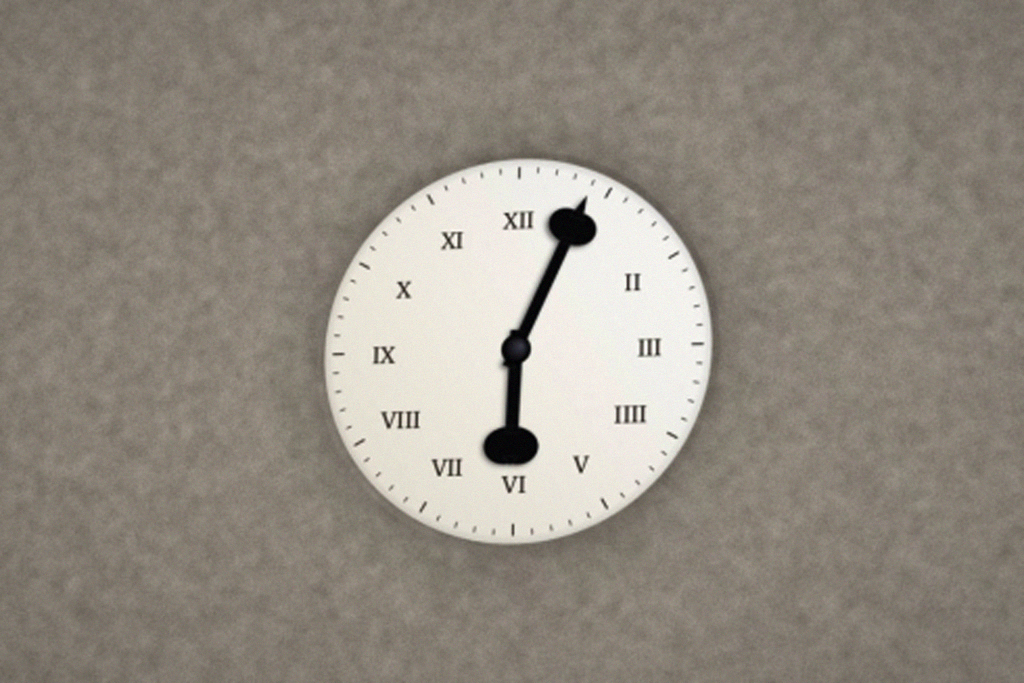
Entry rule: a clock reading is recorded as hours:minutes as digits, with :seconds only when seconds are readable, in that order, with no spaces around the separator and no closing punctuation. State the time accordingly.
6:04
